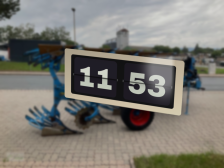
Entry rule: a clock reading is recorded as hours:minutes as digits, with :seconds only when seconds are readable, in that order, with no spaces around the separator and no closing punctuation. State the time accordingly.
11:53
